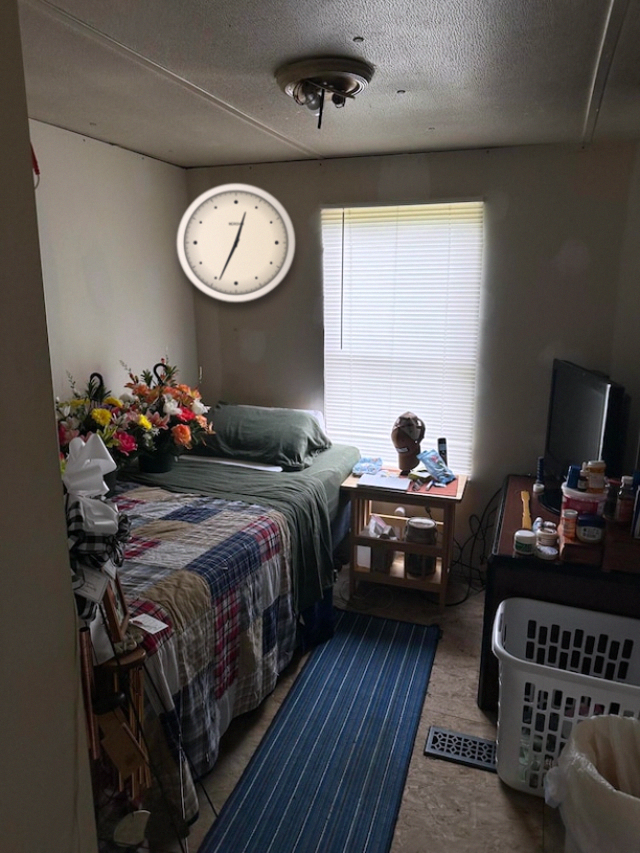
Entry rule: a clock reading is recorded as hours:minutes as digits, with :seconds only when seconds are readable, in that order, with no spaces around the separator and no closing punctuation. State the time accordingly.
12:34
